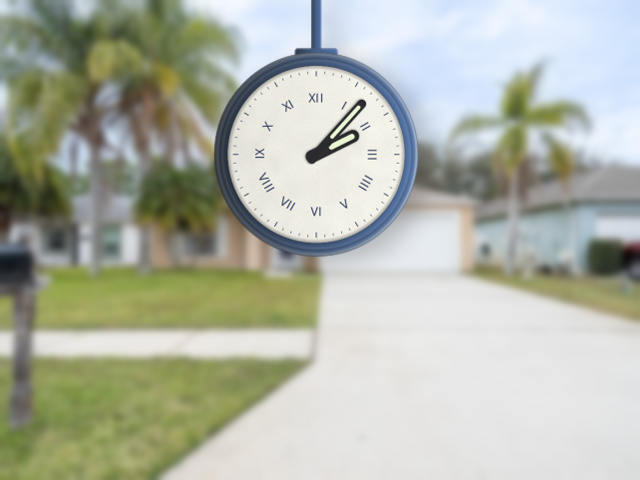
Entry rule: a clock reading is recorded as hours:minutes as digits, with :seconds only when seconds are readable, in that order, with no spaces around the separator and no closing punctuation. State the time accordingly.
2:07
